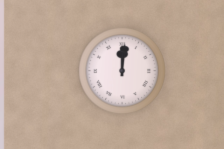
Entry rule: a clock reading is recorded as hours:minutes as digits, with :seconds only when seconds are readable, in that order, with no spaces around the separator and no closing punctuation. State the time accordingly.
12:01
